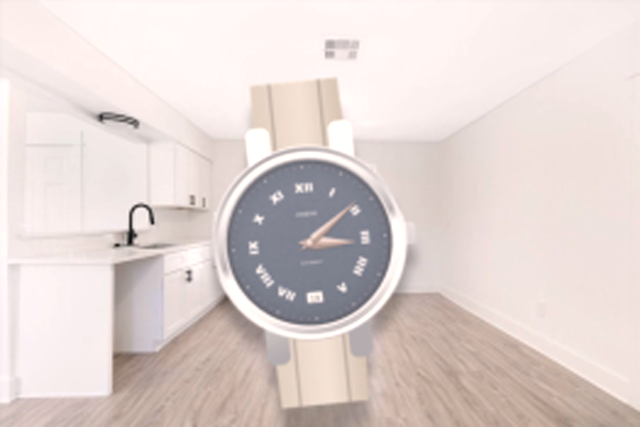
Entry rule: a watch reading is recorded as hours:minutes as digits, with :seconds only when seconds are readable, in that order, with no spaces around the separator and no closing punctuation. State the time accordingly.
3:09
